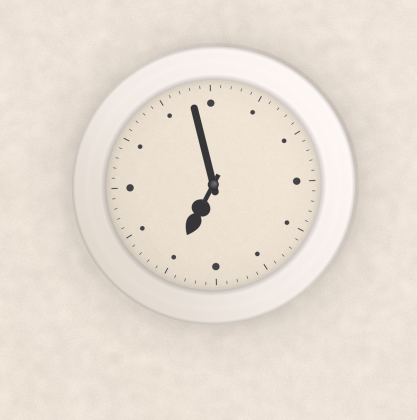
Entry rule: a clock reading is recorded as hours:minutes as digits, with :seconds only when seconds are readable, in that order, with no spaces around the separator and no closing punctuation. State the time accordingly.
6:58
